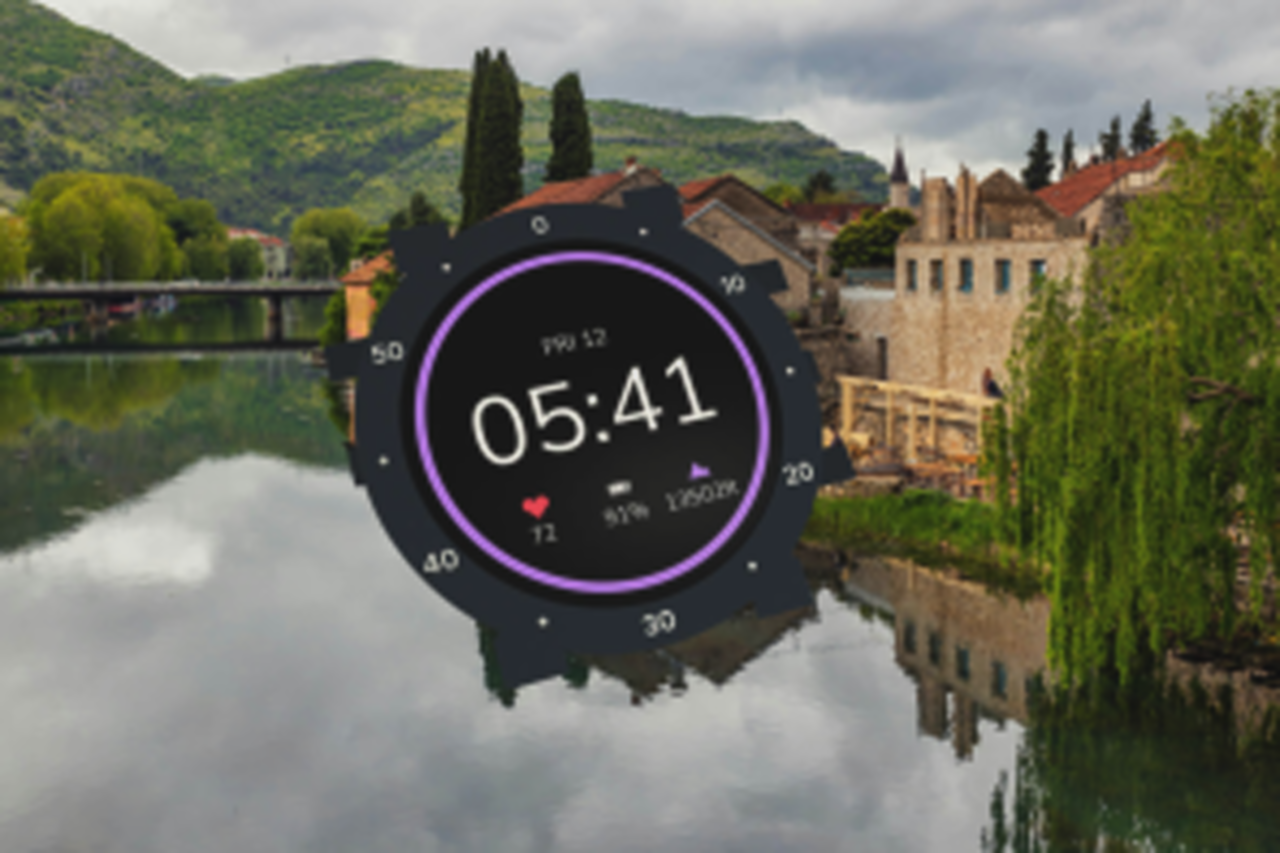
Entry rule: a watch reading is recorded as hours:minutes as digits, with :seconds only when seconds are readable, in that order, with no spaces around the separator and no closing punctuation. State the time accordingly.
5:41
